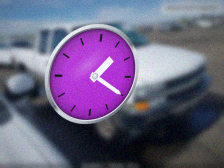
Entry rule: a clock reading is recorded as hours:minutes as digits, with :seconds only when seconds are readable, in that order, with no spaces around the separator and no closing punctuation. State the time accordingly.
1:20
